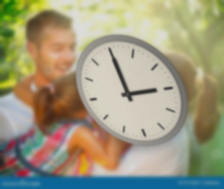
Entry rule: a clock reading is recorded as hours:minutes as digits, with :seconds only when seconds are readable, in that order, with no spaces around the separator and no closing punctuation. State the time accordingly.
3:00
